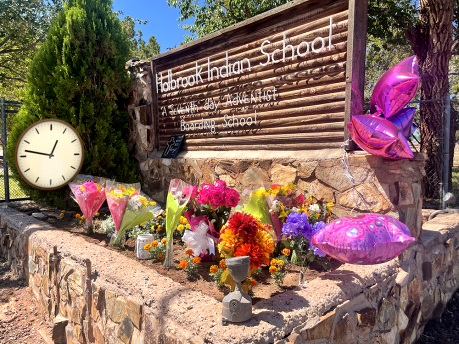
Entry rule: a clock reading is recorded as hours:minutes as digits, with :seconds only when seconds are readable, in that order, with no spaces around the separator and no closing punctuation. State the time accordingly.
12:47
